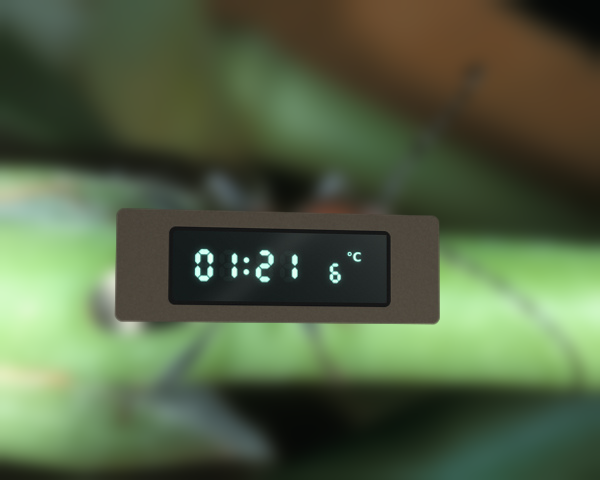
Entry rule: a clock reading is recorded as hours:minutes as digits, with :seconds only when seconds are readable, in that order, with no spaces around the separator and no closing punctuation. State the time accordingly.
1:21
